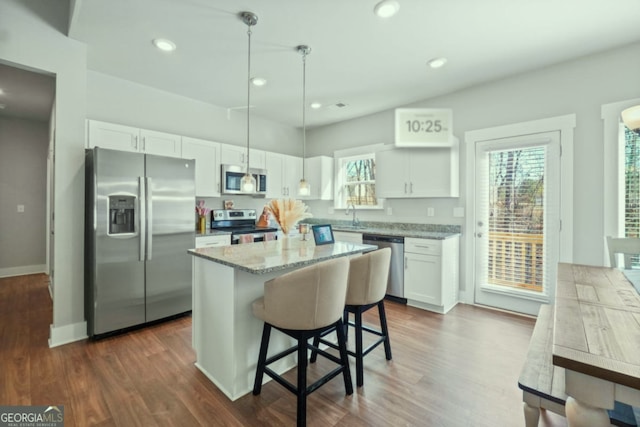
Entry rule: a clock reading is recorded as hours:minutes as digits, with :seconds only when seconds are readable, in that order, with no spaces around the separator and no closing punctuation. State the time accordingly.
10:25
